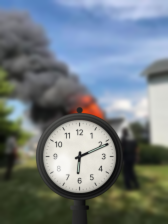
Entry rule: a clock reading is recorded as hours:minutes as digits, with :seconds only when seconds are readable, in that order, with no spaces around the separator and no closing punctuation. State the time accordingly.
6:11
